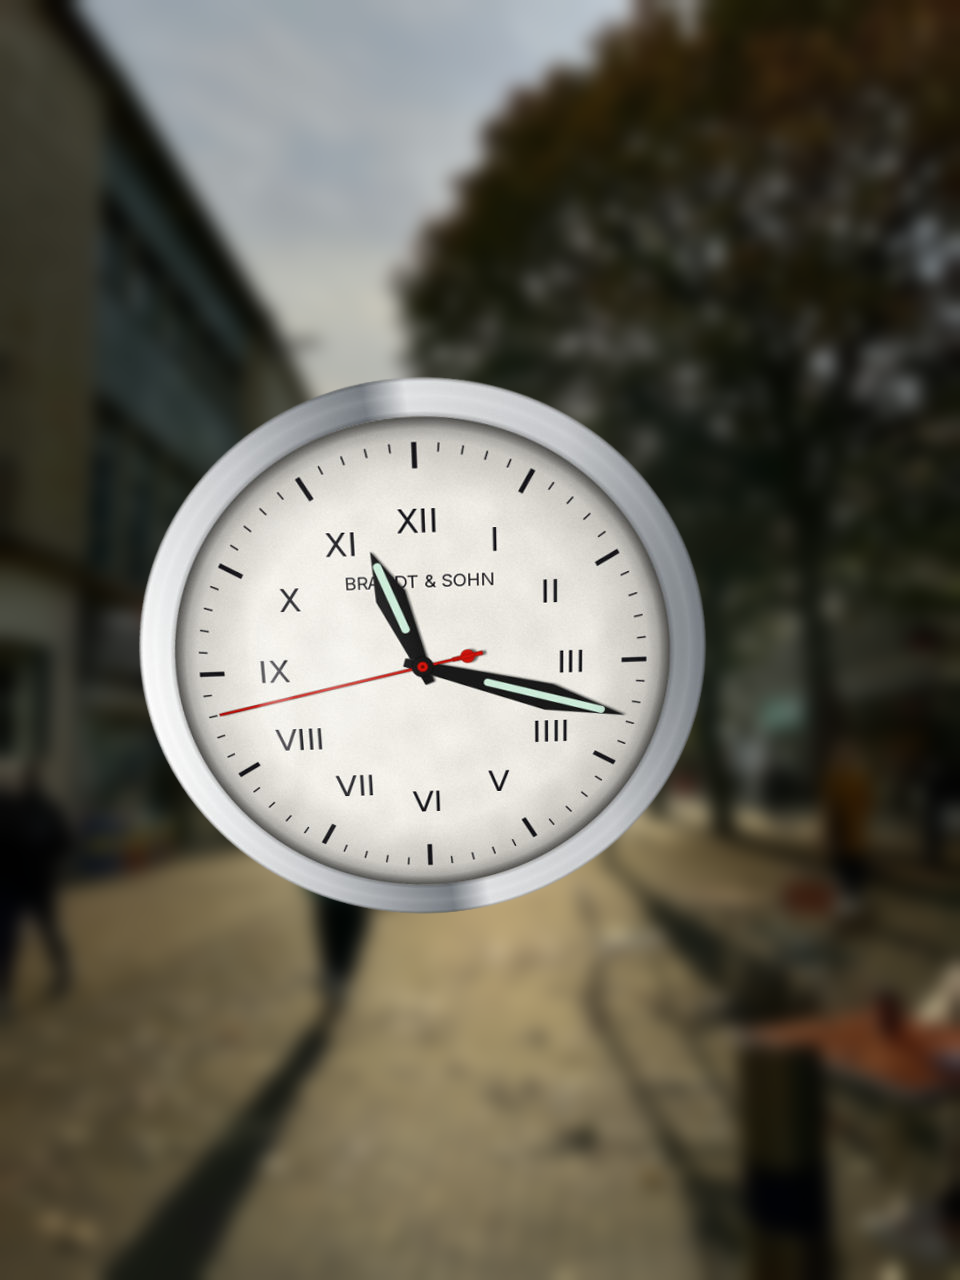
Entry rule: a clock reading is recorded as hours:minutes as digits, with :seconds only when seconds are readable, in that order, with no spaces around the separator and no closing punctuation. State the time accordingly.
11:17:43
